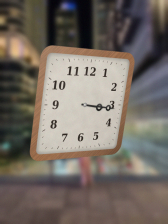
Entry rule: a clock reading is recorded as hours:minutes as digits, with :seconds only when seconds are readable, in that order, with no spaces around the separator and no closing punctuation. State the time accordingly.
3:16
